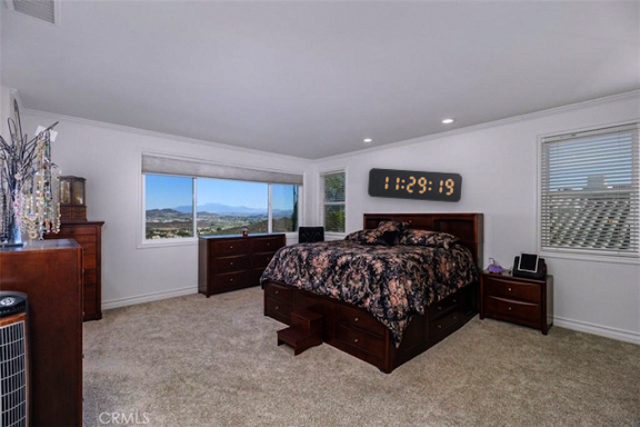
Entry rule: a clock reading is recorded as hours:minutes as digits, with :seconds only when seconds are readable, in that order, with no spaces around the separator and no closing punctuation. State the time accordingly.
11:29:19
